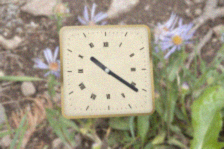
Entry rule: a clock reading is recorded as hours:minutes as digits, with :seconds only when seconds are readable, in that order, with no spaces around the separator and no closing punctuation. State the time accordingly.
10:21
